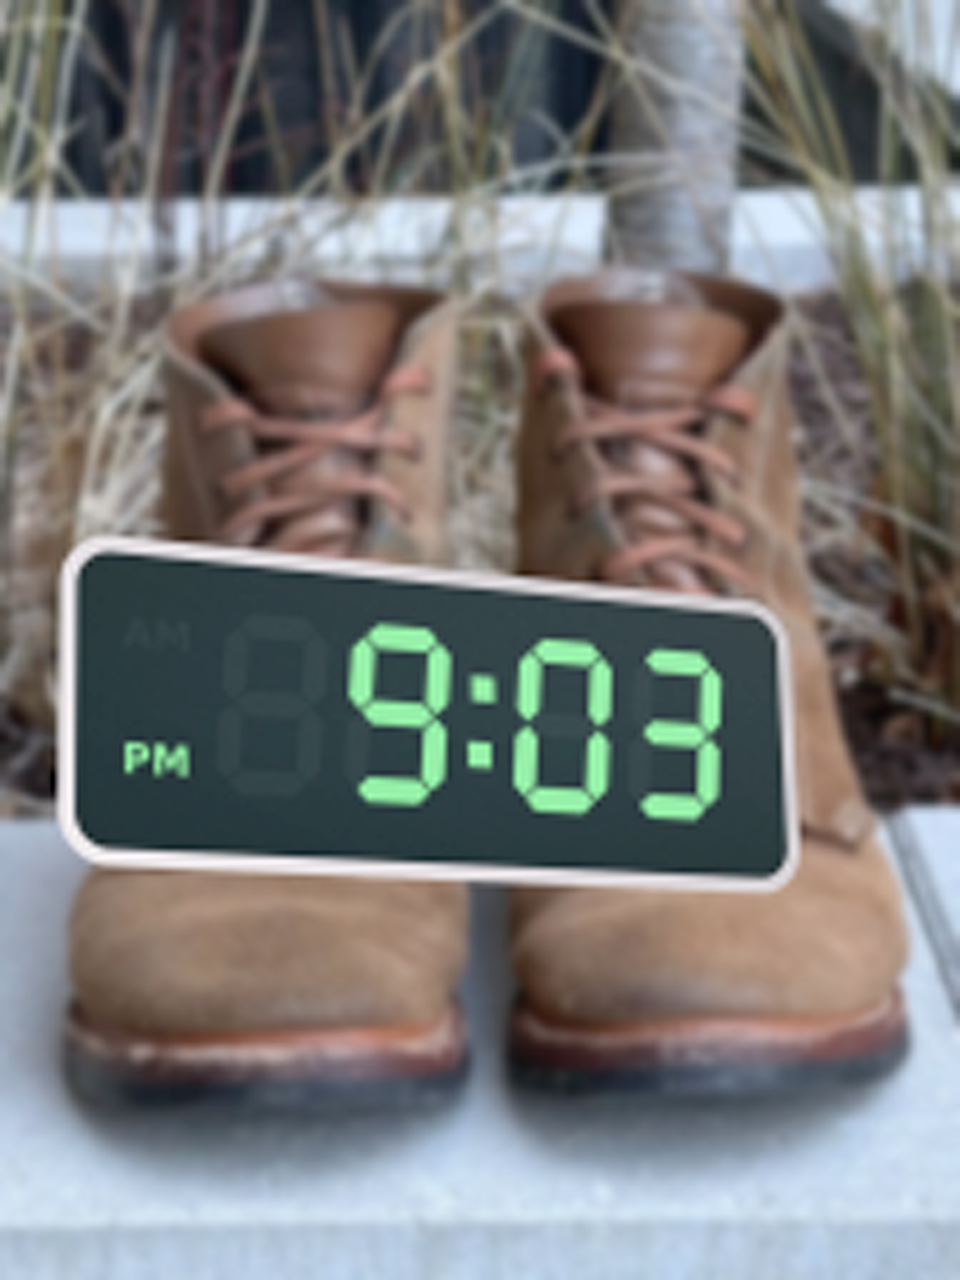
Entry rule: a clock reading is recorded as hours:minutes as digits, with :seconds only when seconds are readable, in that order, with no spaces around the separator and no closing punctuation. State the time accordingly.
9:03
